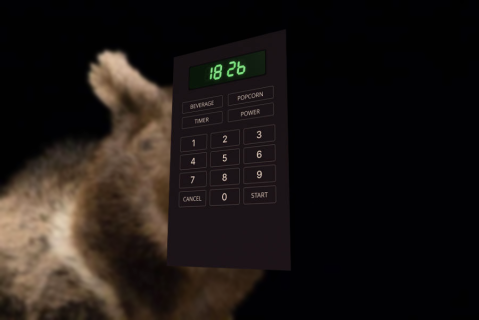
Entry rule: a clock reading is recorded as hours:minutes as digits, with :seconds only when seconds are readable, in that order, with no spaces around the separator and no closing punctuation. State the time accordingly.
18:26
